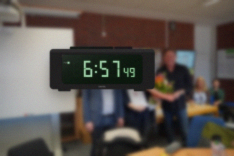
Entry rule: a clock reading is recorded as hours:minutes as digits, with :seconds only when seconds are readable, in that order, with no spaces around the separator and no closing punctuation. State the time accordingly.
6:57:49
